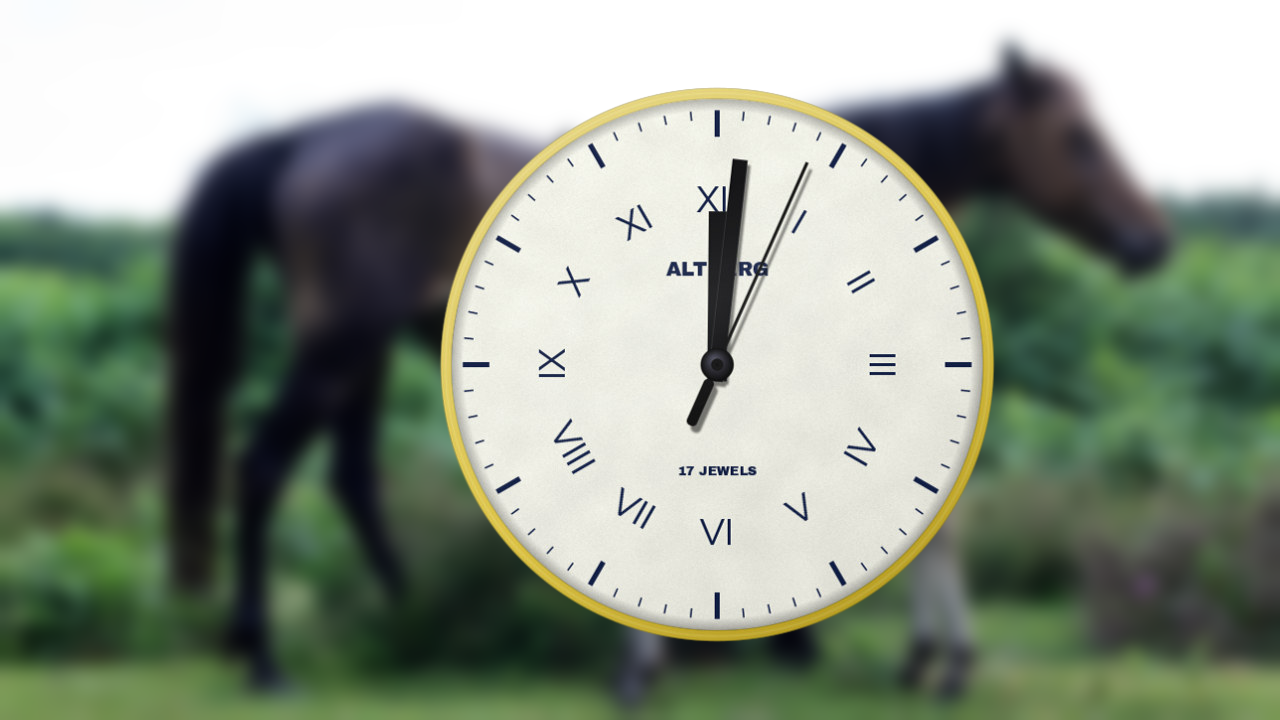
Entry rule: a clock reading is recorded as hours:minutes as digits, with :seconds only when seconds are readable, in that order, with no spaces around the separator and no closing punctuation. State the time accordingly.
12:01:04
